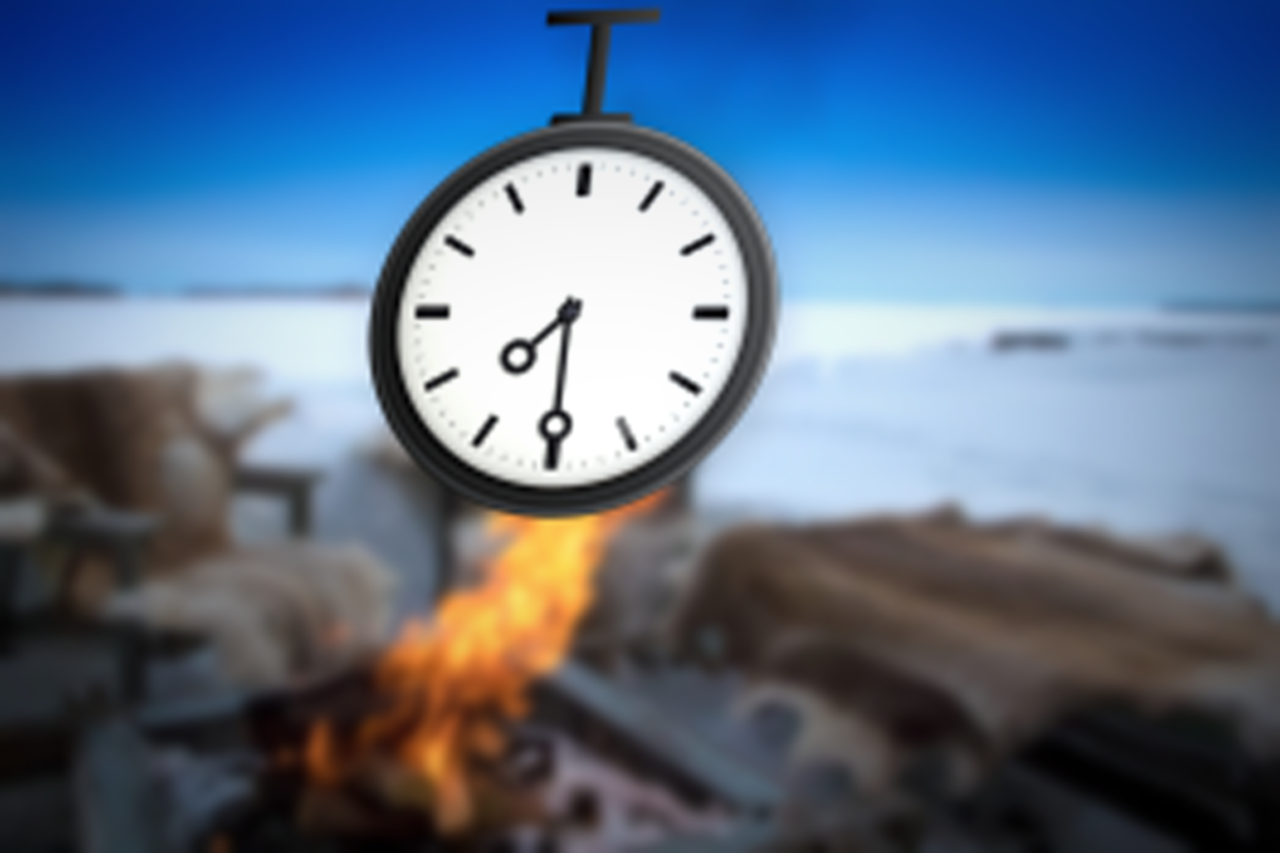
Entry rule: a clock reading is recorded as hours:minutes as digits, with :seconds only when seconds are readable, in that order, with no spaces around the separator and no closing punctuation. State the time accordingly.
7:30
